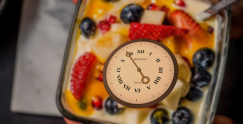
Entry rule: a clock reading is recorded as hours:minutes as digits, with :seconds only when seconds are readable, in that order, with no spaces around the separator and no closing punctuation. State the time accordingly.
4:54
